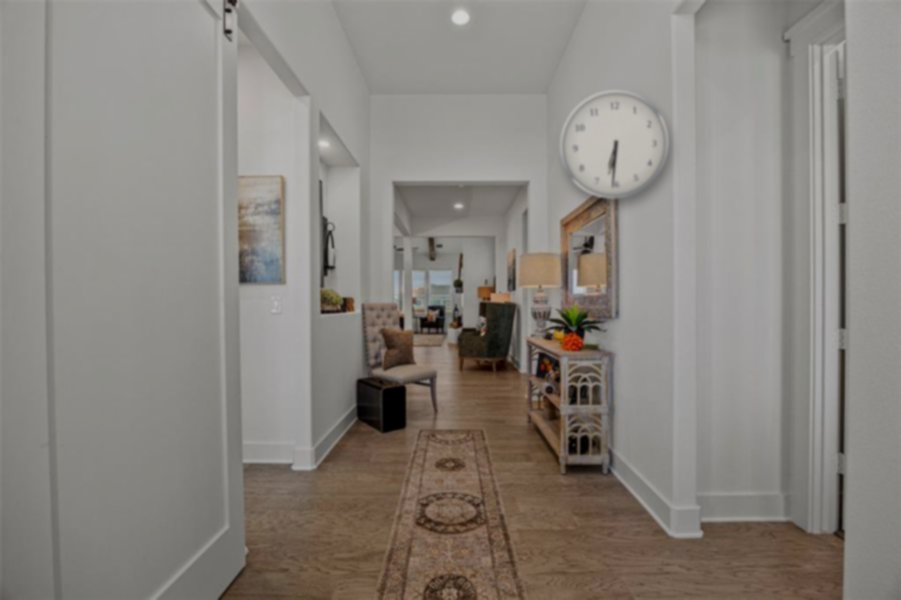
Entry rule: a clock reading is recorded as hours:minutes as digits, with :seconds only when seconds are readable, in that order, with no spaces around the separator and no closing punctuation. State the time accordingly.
6:31
